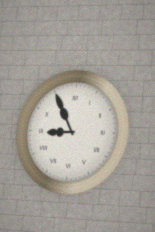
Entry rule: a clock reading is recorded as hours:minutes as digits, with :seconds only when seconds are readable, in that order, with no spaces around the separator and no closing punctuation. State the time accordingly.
8:55
